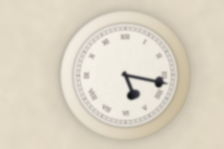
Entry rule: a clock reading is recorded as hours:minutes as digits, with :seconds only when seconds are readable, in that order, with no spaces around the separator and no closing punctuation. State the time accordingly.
5:17
